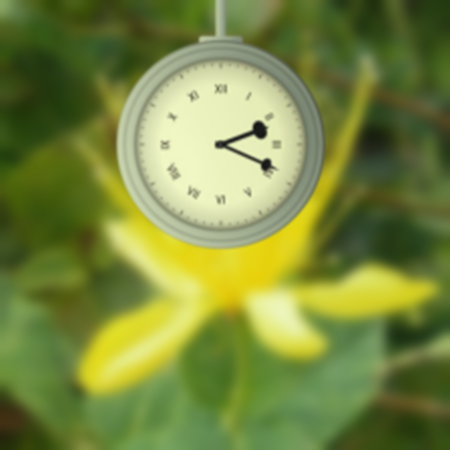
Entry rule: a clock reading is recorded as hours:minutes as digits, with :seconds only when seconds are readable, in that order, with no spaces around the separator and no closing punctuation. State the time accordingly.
2:19
